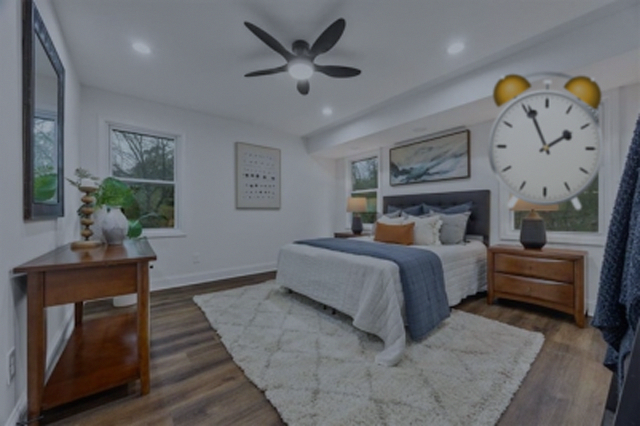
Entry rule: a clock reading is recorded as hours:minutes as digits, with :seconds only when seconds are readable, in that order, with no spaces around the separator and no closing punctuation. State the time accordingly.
1:56
